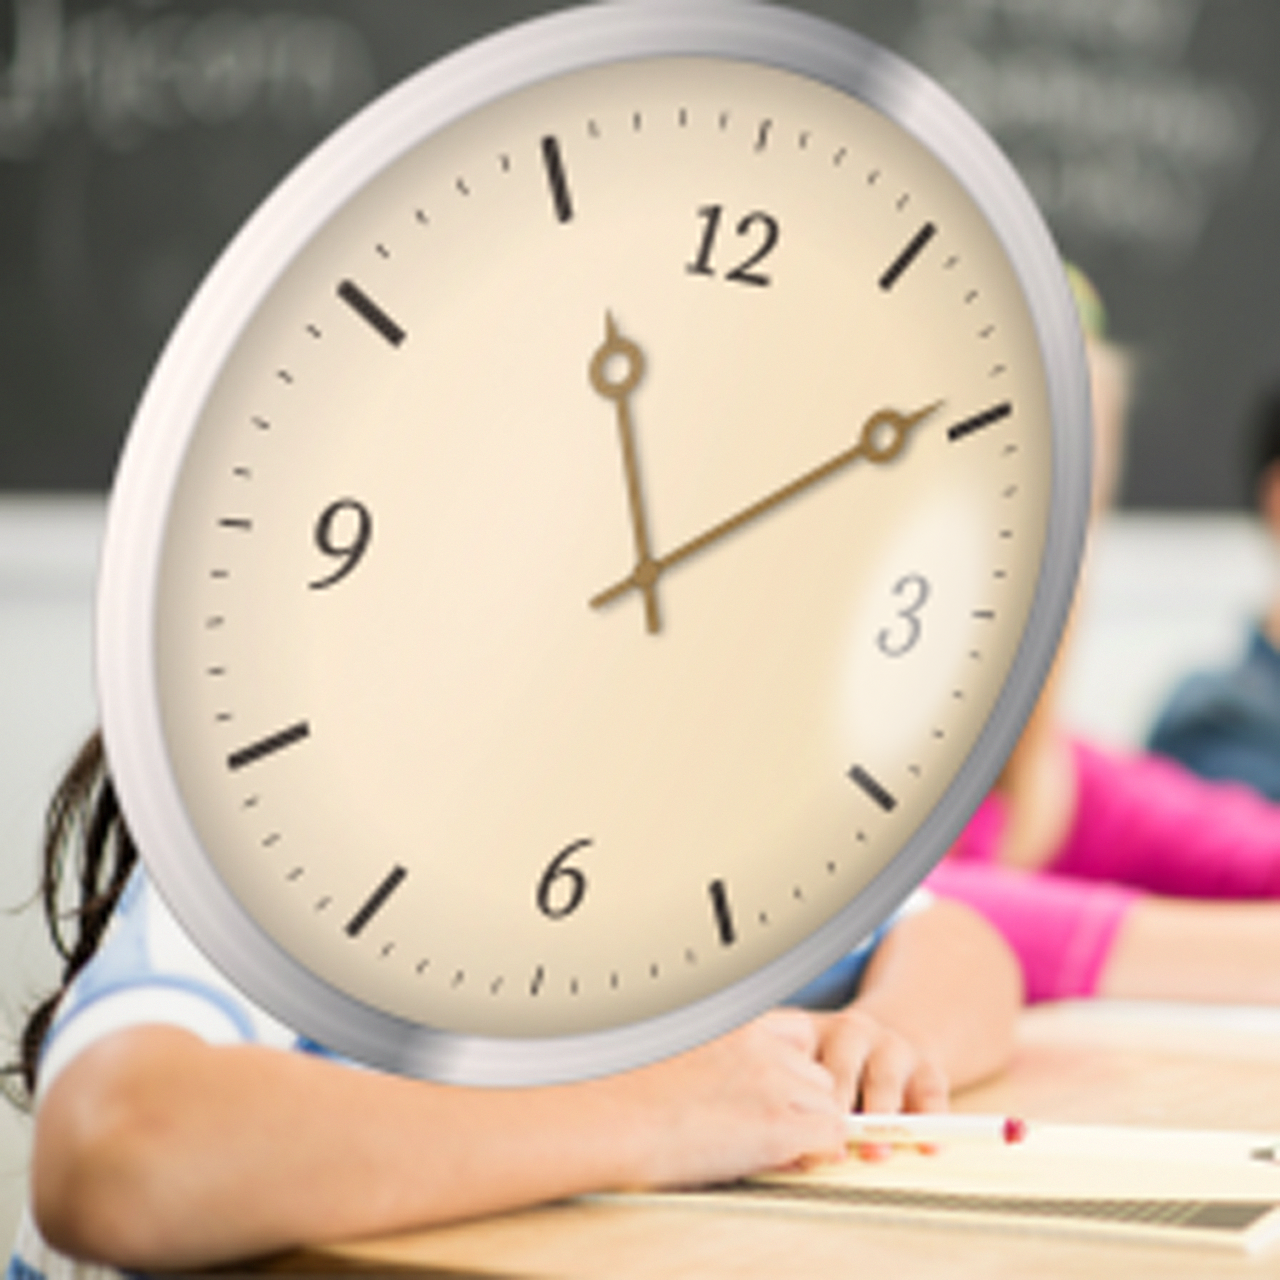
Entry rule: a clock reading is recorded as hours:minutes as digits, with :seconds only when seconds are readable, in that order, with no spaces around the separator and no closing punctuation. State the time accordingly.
11:09
